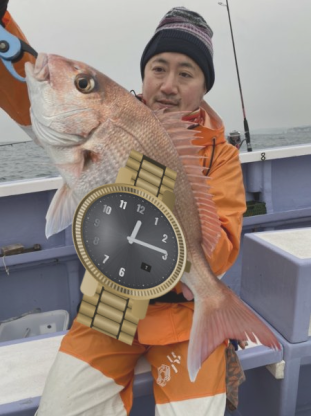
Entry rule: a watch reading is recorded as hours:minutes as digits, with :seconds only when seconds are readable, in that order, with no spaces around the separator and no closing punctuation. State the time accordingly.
12:14
